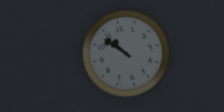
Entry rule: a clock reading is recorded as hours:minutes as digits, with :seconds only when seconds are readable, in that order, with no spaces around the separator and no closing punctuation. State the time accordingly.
10:53
